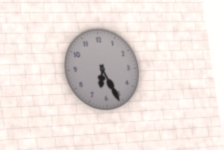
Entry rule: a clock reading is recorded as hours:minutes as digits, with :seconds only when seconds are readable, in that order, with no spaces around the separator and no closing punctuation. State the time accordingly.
6:26
